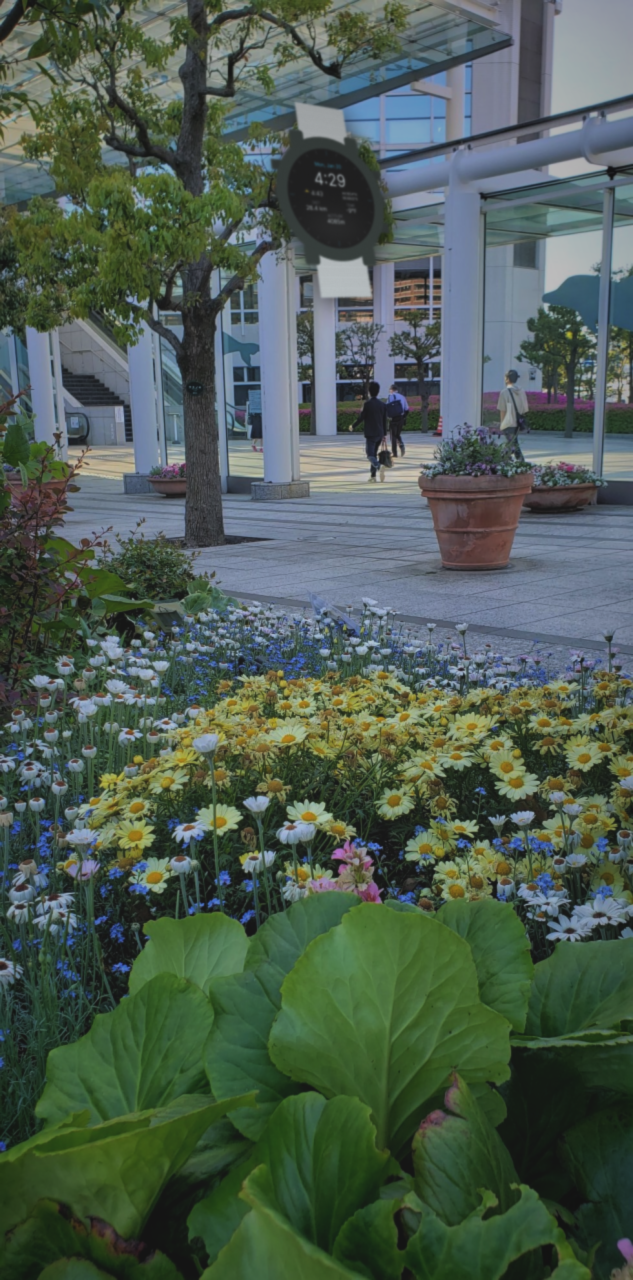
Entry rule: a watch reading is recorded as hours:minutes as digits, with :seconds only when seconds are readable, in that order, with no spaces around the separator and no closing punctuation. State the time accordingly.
4:29
